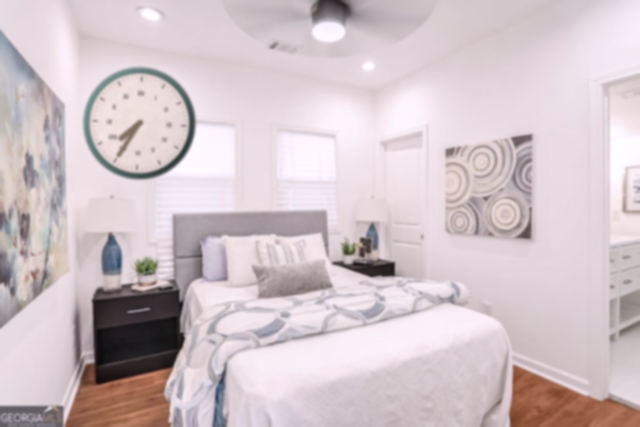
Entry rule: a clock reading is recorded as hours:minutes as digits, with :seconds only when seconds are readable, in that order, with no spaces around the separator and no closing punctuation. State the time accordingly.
7:35
